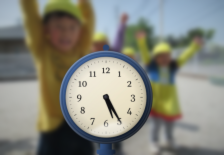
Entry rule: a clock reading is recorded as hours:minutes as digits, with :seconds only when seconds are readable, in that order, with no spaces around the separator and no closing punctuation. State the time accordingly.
5:25
